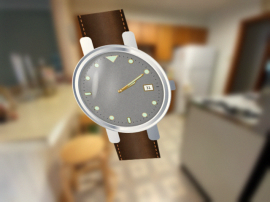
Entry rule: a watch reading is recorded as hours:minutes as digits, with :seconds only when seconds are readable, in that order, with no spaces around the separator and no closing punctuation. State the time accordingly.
2:10
